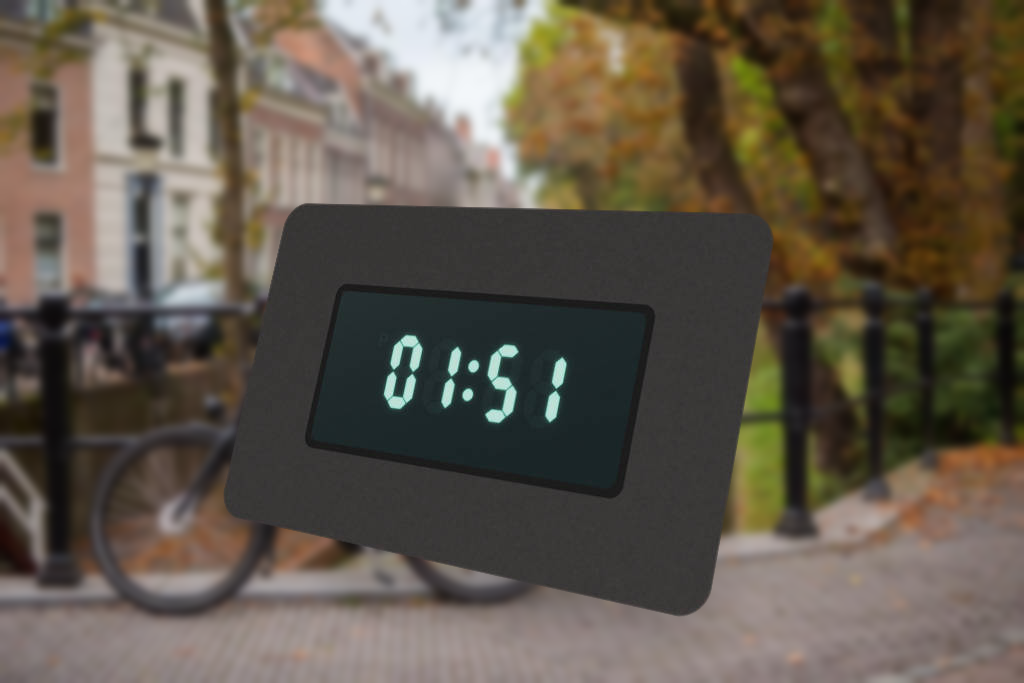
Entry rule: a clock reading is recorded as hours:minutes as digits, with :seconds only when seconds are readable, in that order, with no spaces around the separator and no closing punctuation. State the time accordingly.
1:51
